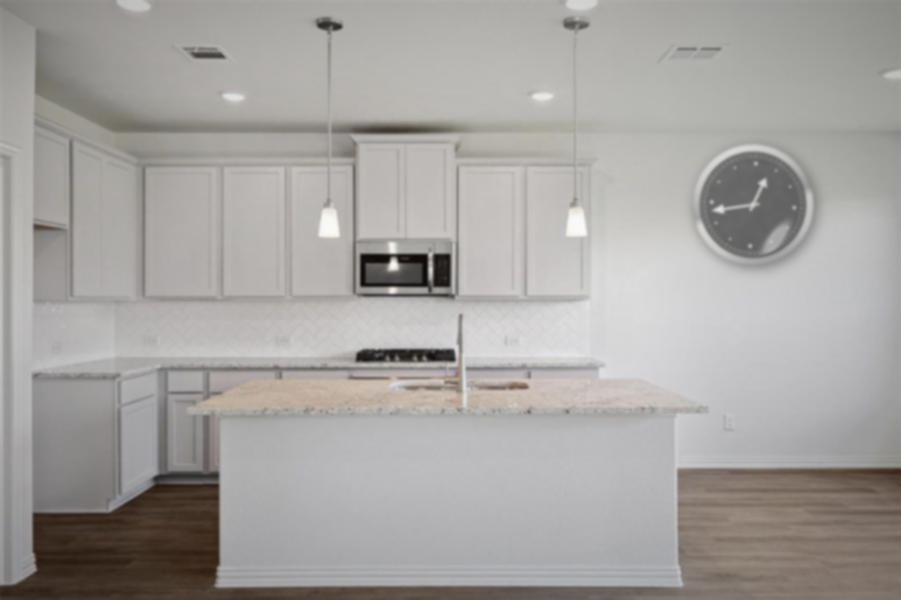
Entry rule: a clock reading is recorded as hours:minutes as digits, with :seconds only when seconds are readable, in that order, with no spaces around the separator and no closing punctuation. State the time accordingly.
12:43
